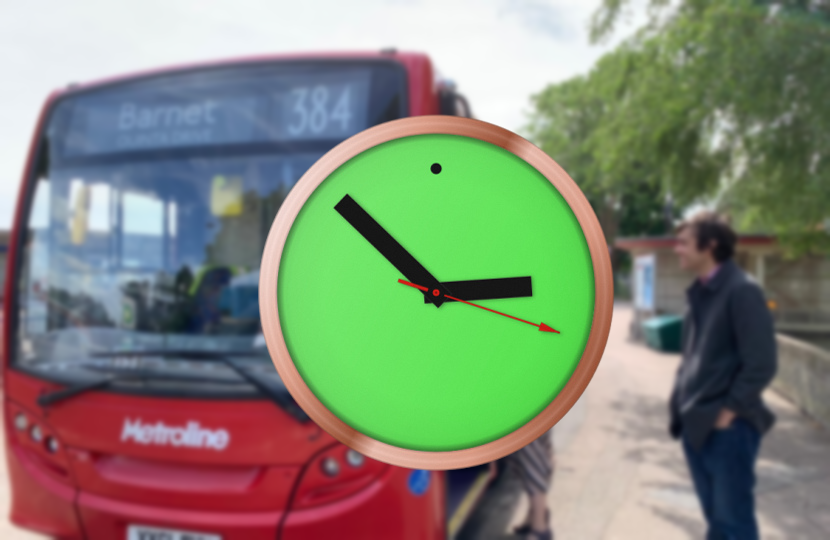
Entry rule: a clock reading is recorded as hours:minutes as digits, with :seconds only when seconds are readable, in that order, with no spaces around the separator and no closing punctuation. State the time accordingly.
2:52:18
